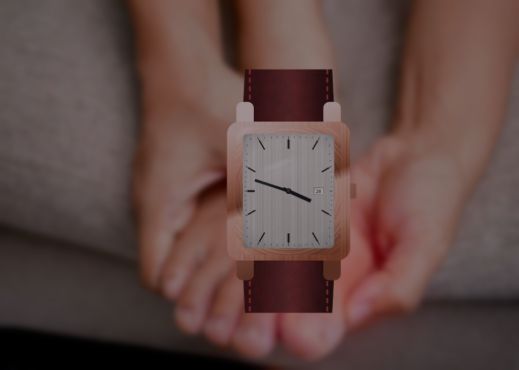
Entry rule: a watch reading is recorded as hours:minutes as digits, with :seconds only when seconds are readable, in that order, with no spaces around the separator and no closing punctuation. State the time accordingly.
3:48
